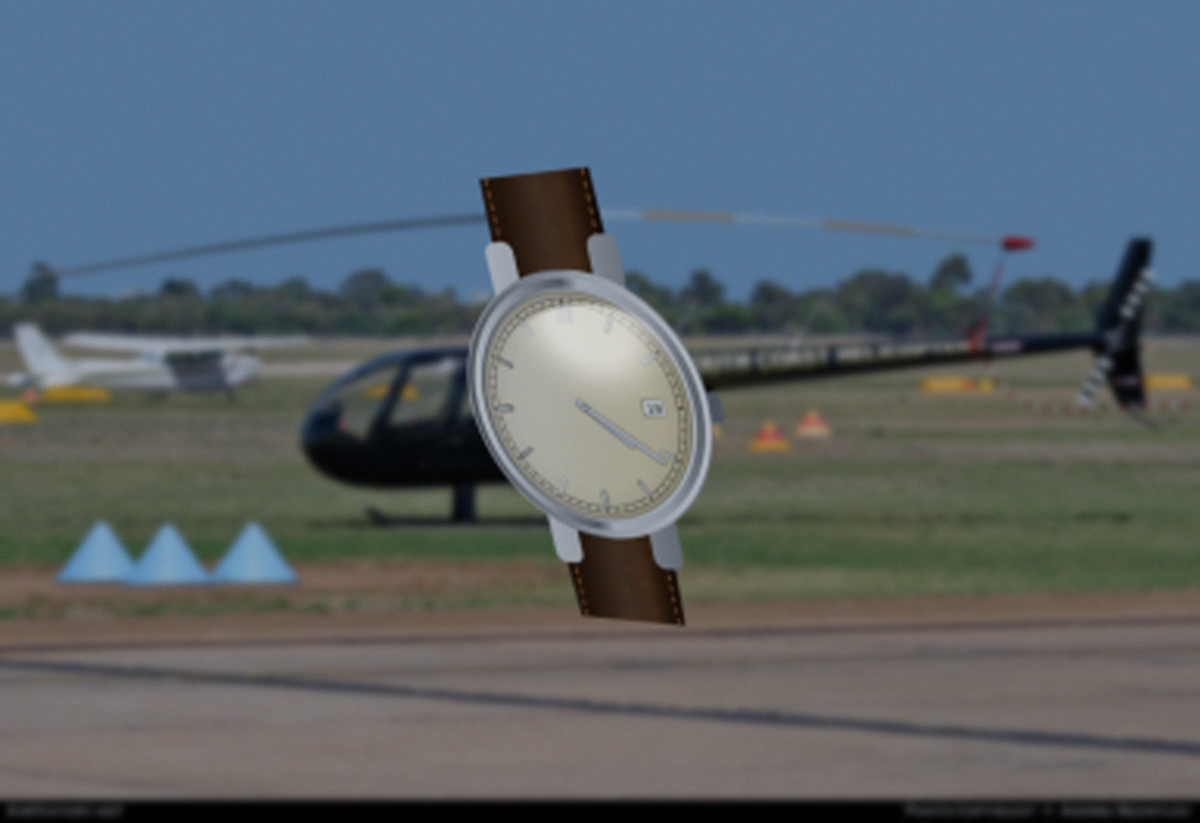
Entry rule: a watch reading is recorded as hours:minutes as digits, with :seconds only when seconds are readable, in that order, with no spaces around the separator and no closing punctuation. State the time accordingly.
4:21
